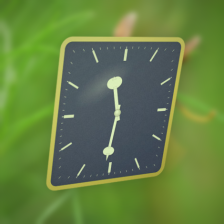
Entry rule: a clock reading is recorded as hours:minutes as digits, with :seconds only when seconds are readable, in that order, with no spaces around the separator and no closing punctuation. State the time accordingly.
11:31
